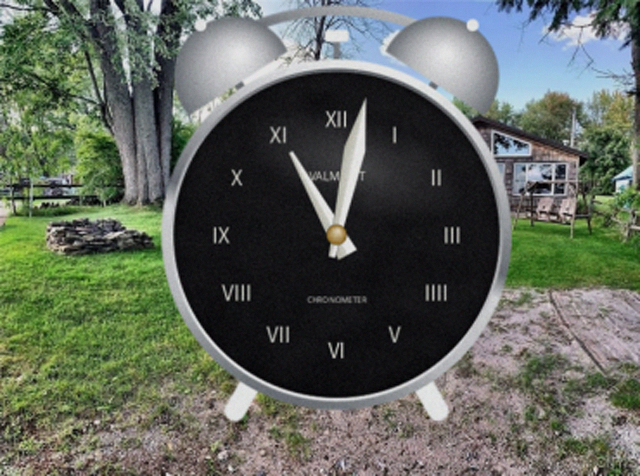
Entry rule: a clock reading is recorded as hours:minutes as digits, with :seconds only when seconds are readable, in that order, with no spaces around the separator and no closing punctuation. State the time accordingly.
11:02
